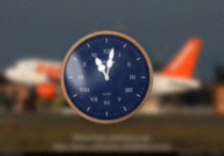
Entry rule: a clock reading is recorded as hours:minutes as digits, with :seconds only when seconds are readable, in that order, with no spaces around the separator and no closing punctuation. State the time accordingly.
11:02
